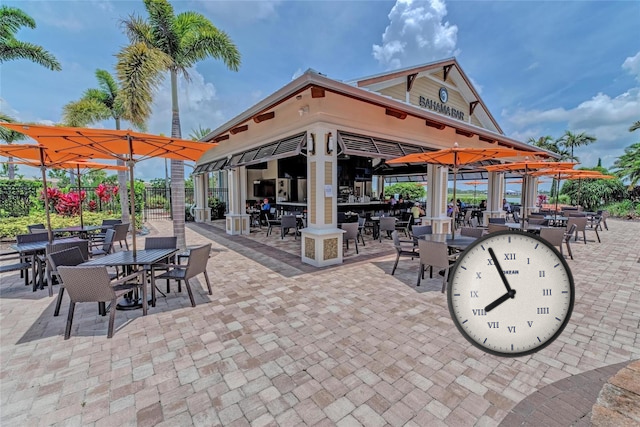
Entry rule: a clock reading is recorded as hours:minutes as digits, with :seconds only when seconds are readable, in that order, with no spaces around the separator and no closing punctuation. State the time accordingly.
7:56
